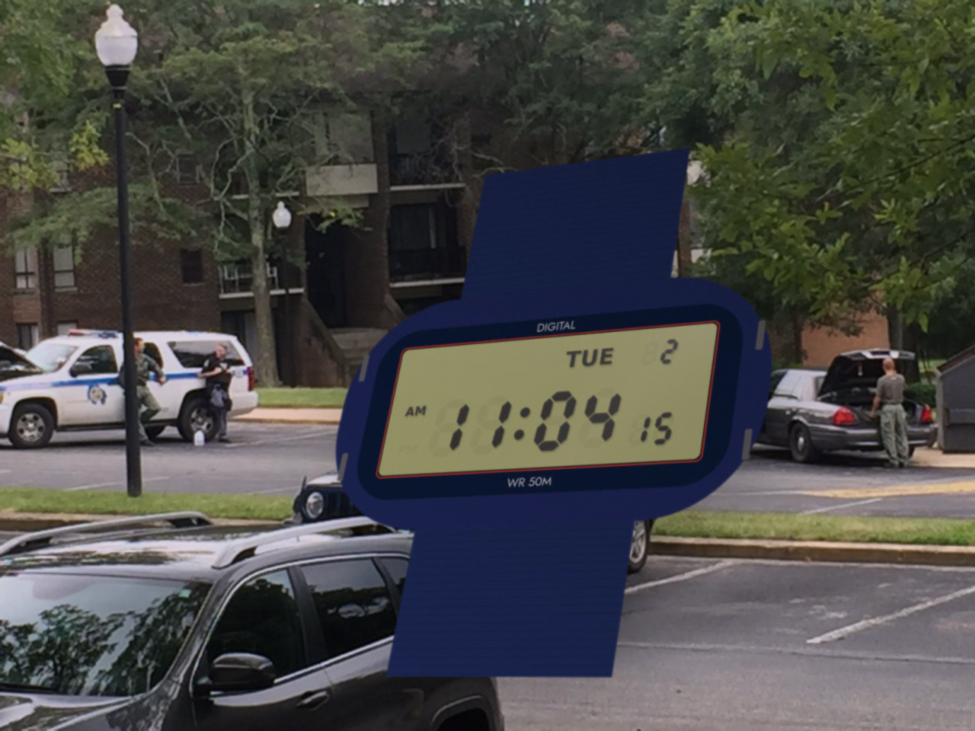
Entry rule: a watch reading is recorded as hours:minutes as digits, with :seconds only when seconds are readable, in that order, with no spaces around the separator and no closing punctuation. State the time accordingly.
11:04:15
